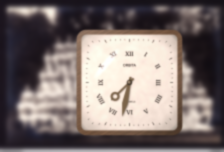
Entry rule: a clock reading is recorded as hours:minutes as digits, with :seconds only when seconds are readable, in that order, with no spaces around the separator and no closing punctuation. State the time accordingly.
7:32
